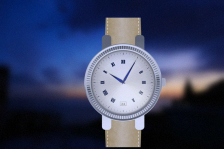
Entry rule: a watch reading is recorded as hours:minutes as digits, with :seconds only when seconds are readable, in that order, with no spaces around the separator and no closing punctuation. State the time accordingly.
10:05
